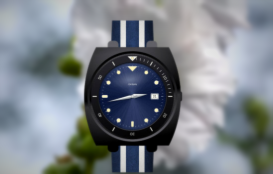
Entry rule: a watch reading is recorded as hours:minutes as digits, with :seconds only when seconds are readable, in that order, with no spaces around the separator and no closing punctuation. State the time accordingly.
2:43
